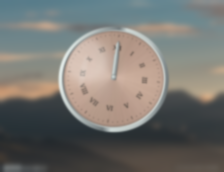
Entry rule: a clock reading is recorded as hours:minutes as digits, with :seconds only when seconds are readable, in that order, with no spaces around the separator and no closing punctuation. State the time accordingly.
12:00
